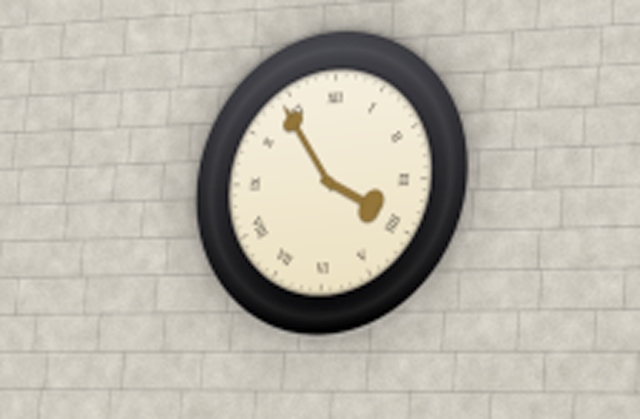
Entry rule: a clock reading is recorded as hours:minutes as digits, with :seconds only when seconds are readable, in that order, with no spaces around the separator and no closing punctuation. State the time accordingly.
3:54
